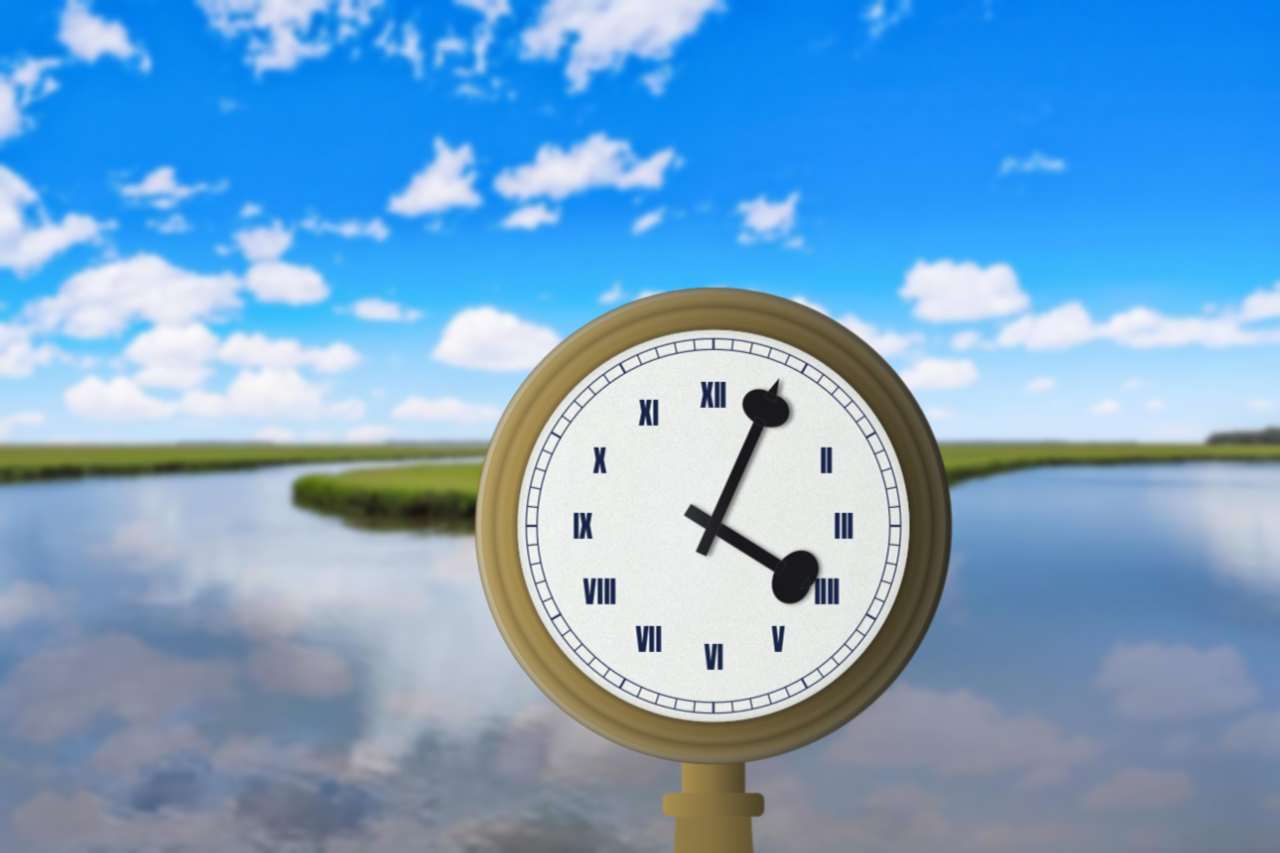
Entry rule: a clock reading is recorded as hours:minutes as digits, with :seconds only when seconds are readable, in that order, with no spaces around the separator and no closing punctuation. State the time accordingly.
4:04
